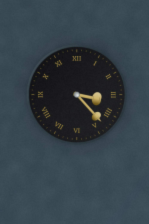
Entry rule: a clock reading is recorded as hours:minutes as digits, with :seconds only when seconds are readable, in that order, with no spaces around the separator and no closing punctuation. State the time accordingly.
3:23
